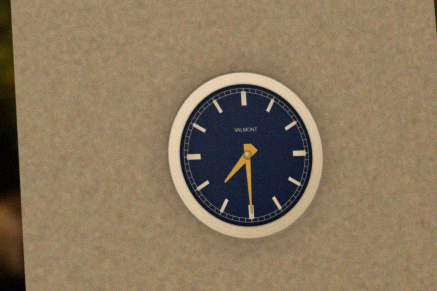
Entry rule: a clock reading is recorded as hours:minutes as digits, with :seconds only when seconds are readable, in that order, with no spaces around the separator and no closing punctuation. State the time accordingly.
7:30
